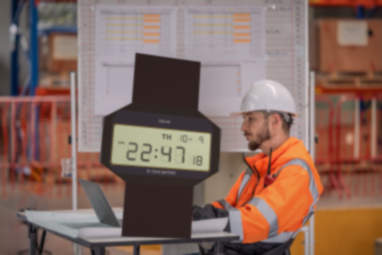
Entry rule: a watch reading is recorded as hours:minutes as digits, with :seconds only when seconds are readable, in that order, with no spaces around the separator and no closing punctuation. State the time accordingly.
22:47
